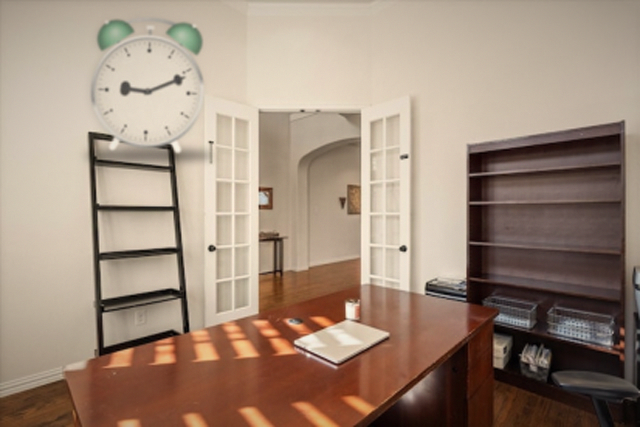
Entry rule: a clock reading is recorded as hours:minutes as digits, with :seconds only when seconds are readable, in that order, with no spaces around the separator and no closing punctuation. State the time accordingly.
9:11
